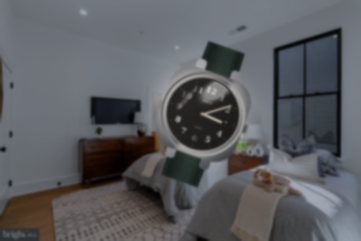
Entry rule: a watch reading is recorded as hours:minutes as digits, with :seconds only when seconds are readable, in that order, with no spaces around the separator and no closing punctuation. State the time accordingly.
3:09
